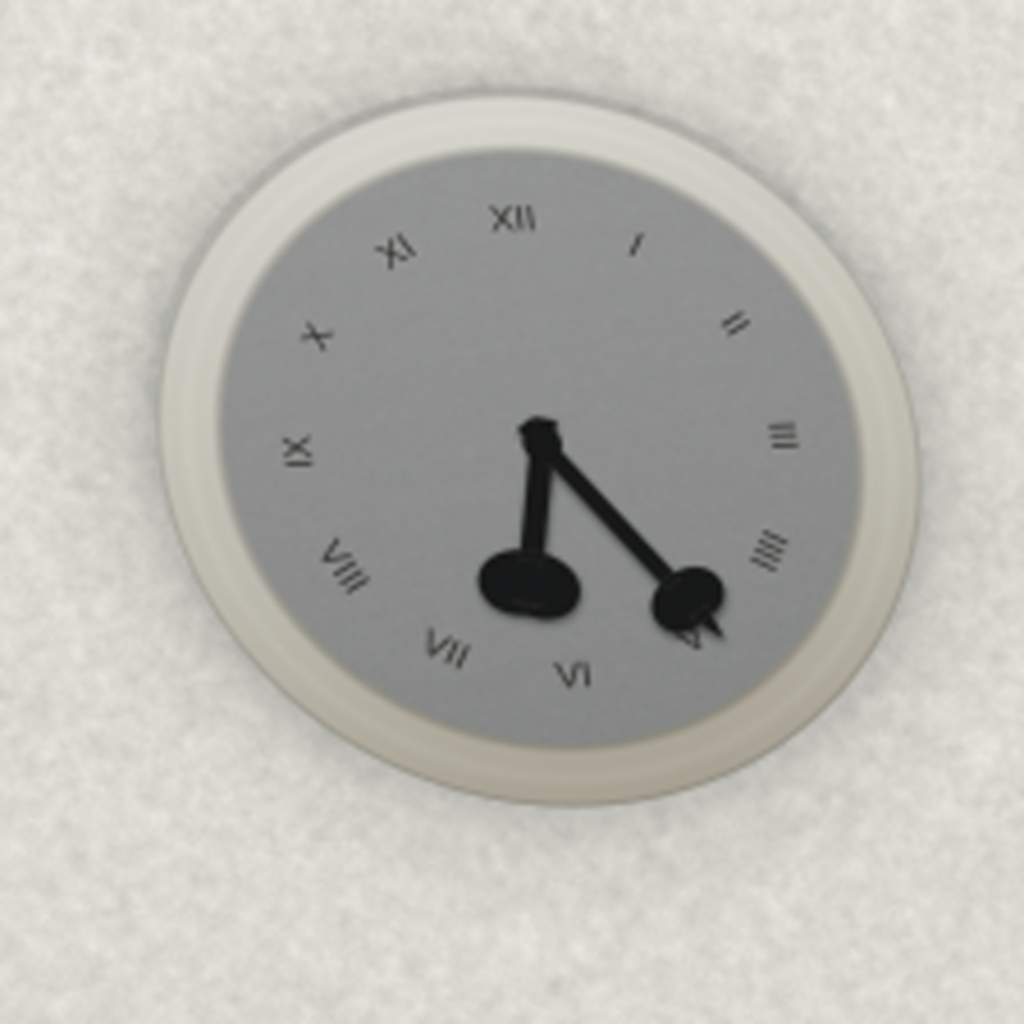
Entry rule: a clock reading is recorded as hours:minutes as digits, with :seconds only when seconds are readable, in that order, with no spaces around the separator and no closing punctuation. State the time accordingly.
6:24
